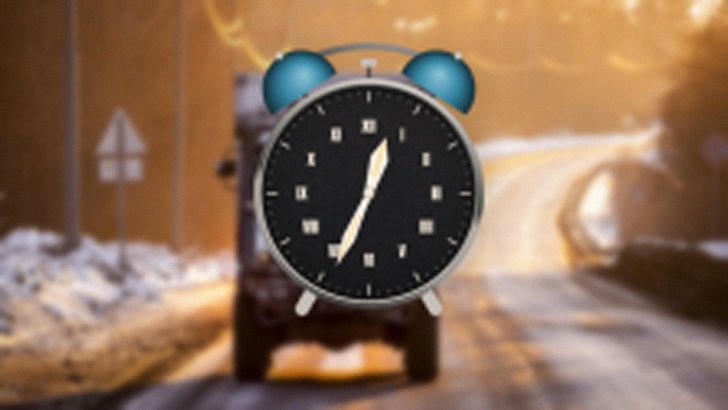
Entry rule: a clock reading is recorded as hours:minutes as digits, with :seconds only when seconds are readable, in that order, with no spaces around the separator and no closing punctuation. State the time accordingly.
12:34
